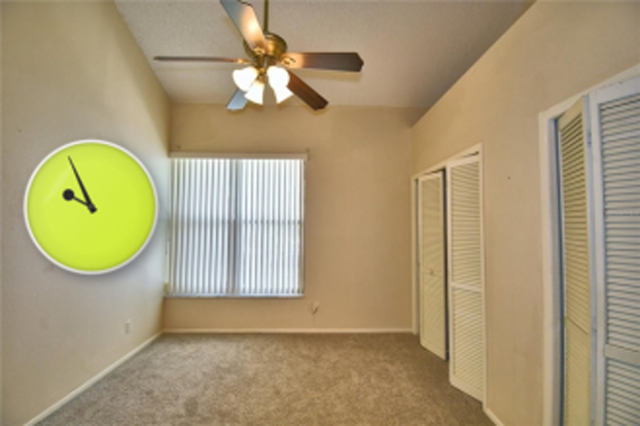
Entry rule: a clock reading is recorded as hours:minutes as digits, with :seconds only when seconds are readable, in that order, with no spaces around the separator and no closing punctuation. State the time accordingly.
9:56
